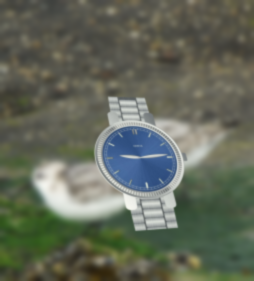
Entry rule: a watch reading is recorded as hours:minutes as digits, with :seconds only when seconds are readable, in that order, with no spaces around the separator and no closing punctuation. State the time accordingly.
9:14
